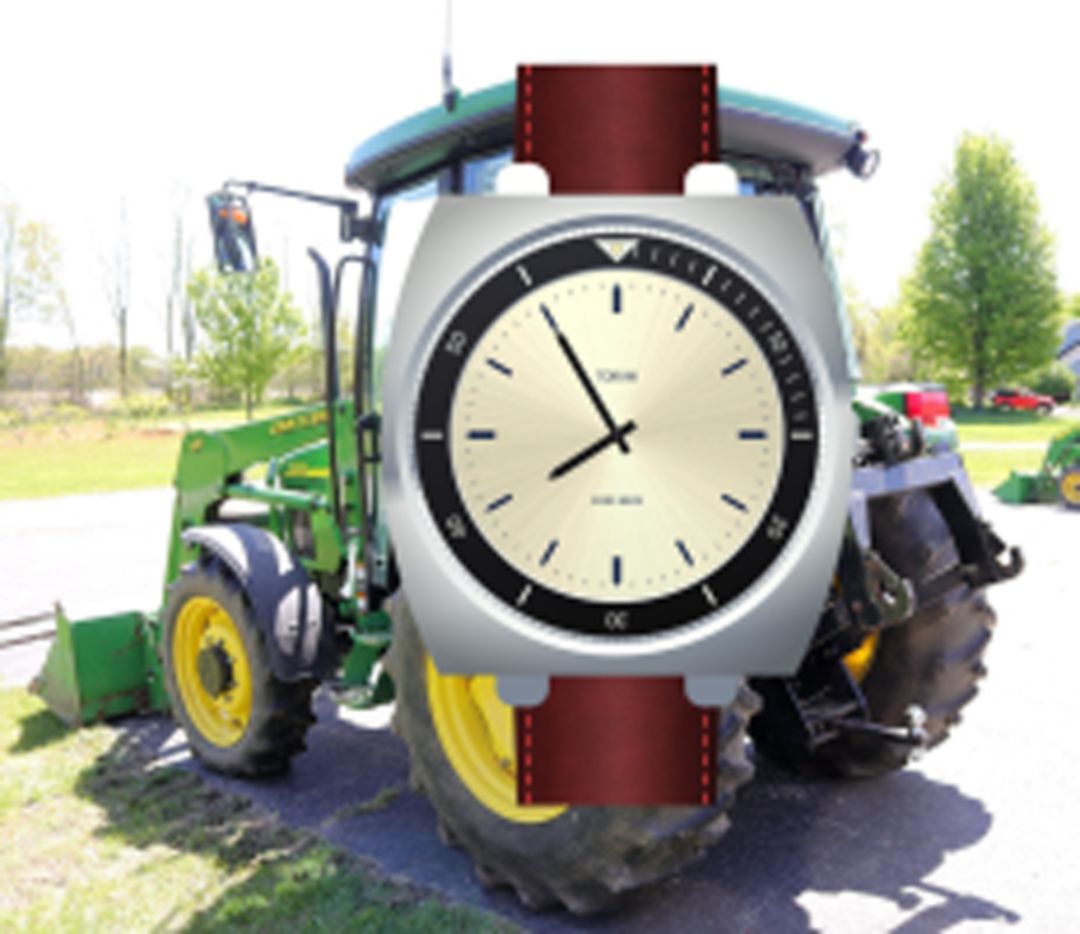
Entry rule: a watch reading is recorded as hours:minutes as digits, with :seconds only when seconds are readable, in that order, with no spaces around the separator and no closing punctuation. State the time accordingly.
7:55
